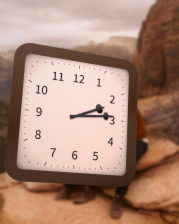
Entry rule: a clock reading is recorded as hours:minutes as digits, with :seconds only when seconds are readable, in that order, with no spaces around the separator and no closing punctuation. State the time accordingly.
2:14
